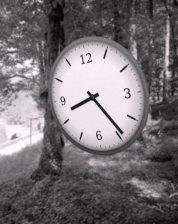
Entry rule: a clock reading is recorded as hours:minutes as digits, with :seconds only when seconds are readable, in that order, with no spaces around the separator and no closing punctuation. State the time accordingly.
8:24
